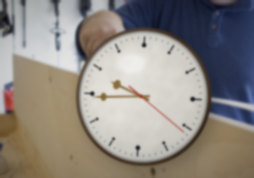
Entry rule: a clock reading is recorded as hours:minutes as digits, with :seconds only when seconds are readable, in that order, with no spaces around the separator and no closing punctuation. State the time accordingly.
9:44:21
